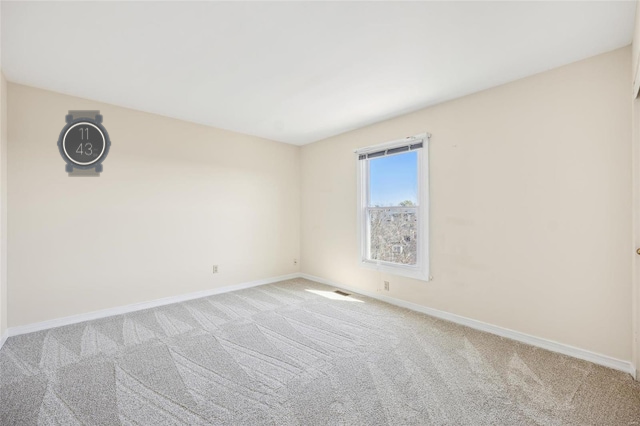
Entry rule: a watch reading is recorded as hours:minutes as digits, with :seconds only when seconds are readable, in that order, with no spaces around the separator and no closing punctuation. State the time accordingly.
11:43
